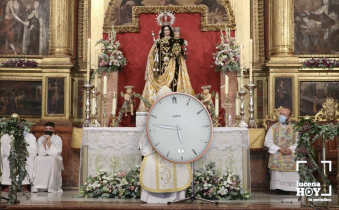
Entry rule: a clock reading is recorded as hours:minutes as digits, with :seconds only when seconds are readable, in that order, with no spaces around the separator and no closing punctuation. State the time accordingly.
5:47
